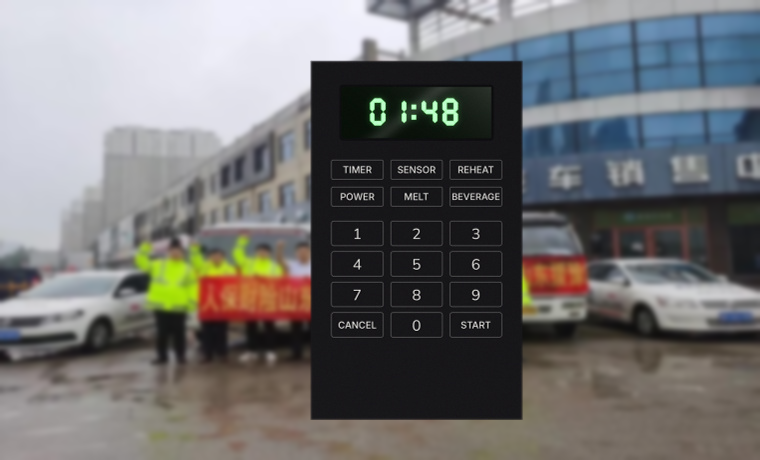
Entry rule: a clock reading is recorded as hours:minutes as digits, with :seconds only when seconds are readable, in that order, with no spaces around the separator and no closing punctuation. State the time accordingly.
1:48
